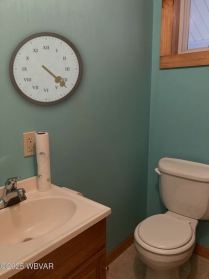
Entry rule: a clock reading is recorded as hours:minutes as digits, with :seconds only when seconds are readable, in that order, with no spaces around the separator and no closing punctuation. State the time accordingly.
4:22
